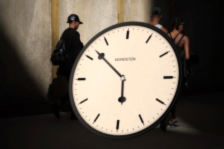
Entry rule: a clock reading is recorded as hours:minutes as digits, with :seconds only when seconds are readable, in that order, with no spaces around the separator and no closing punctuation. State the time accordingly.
5:52
